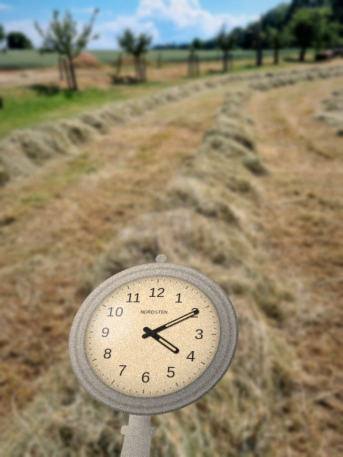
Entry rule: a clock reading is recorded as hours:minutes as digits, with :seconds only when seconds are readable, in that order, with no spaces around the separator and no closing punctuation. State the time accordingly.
4:10
